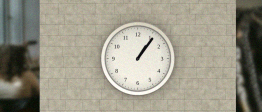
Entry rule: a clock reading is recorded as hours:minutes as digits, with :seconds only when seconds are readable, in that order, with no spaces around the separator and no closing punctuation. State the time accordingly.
1:06
